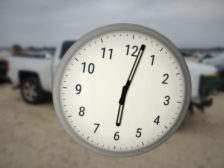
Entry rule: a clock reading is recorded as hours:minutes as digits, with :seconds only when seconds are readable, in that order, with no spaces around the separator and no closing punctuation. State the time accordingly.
6:02
